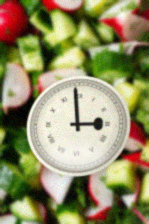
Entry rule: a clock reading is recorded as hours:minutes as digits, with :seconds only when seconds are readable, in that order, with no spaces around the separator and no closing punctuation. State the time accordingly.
2:59
